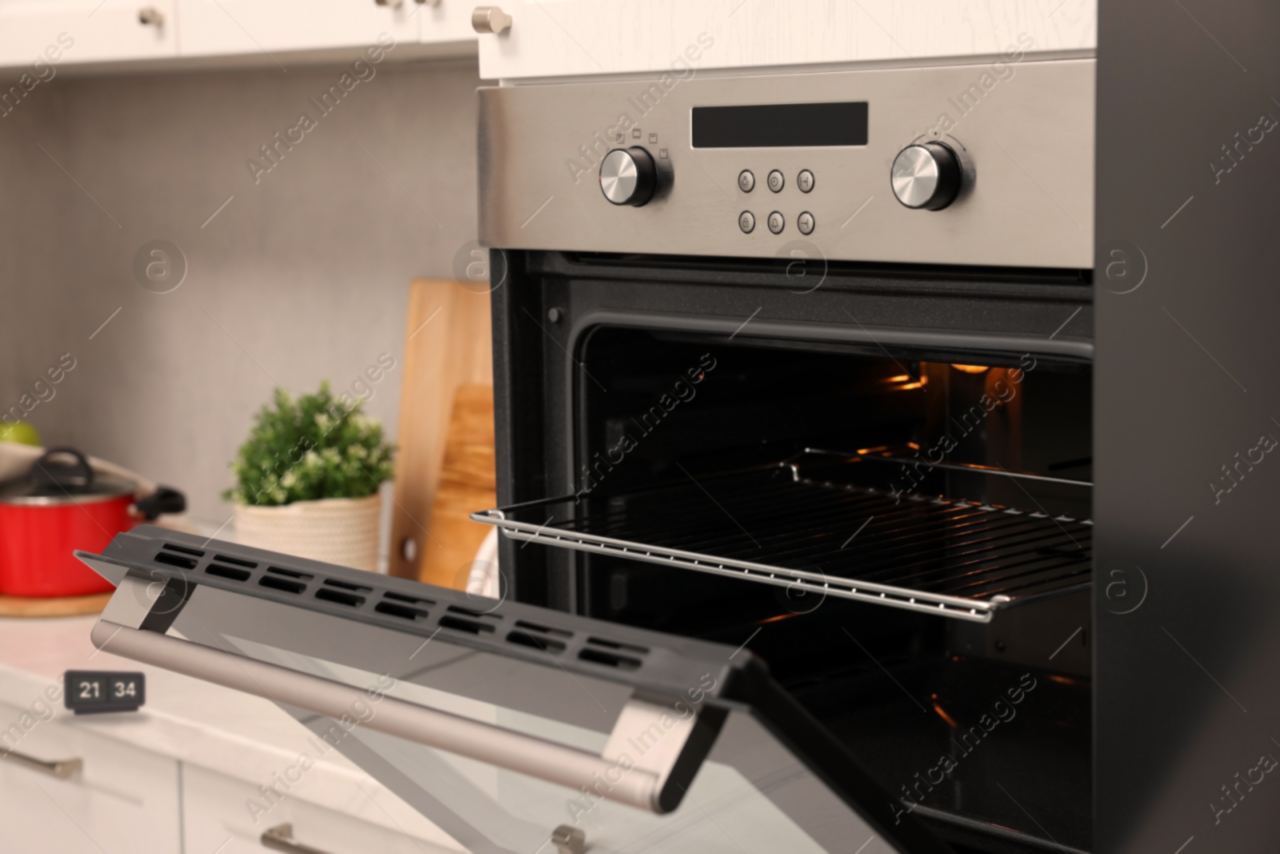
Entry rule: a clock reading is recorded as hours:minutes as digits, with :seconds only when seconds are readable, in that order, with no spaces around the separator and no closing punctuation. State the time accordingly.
21:34
